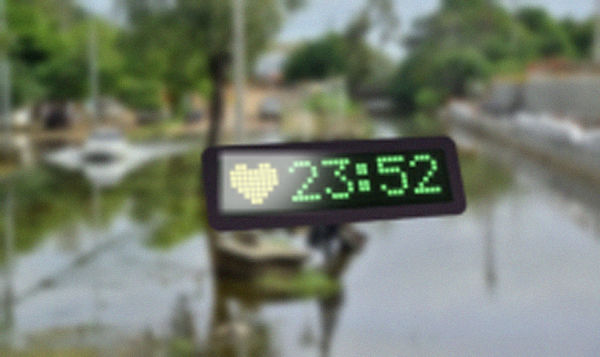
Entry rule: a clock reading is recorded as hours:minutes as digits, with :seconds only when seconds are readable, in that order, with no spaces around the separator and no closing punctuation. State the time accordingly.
23:52
